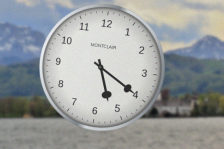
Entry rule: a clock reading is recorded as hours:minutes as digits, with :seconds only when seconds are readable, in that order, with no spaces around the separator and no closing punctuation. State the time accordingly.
5:20
